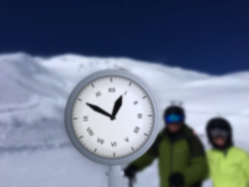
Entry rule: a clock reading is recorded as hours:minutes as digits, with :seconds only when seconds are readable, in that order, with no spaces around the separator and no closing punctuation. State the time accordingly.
12:50
